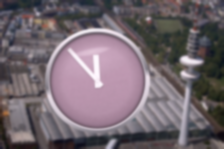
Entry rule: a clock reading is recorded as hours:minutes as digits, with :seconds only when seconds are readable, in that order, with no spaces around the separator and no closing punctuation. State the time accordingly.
11:53
